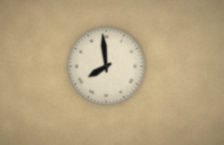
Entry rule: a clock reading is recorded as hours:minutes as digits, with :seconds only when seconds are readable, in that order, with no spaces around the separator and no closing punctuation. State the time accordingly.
7:59
